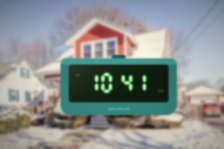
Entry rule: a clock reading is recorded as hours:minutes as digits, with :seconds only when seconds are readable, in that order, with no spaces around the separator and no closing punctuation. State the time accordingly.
10:41
